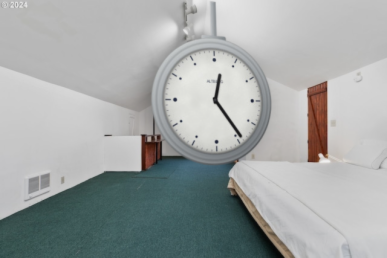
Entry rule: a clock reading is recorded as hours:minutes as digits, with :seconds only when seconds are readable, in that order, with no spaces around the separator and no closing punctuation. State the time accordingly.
12:24
